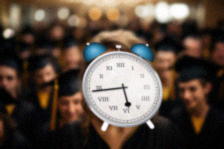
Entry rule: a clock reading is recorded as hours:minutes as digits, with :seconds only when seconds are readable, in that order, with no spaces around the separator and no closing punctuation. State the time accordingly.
5:44
